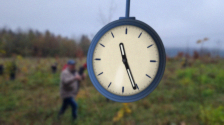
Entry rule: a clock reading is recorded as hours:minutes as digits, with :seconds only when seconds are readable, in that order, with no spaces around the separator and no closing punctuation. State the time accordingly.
11:26
